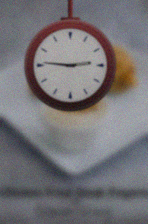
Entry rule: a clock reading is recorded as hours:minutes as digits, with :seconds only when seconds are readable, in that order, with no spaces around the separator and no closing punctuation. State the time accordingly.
2:46
